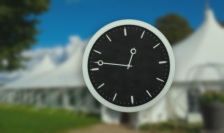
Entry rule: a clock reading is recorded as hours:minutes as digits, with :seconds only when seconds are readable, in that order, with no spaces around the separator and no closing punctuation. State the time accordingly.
12:47
